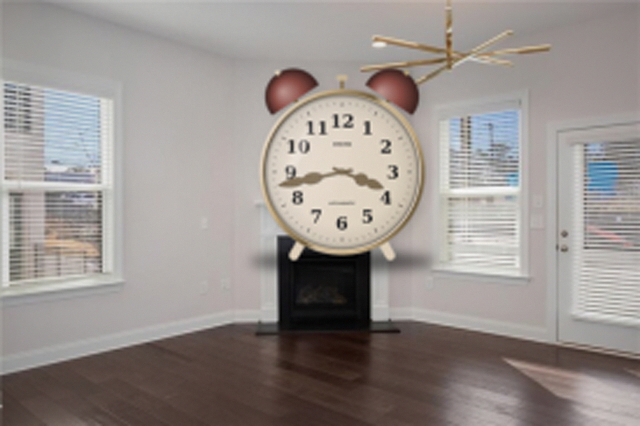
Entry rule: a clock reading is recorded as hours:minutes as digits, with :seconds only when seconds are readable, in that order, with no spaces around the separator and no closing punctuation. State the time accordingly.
3:43
